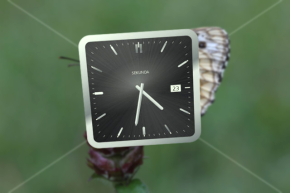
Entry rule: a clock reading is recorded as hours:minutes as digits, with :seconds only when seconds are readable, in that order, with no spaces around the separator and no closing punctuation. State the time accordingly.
4:32
